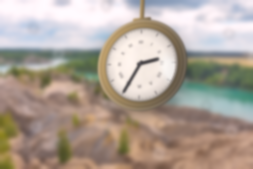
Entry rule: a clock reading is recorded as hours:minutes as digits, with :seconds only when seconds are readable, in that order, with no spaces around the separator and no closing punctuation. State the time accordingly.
2:35
